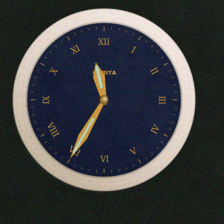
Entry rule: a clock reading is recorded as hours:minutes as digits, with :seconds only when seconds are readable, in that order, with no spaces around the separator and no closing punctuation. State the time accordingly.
11:35
